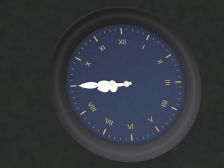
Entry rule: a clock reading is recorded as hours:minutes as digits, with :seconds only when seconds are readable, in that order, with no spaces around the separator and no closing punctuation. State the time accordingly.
8:45
